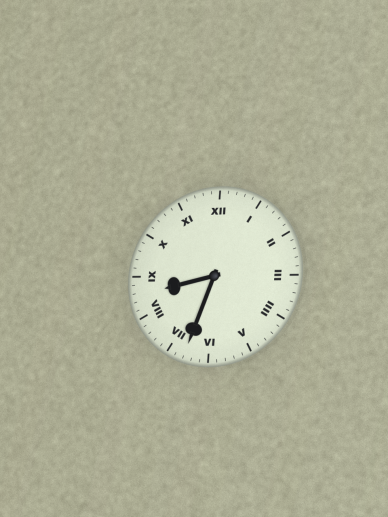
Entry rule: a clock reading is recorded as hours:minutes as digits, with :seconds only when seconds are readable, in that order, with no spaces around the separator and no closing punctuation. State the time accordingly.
8:33
